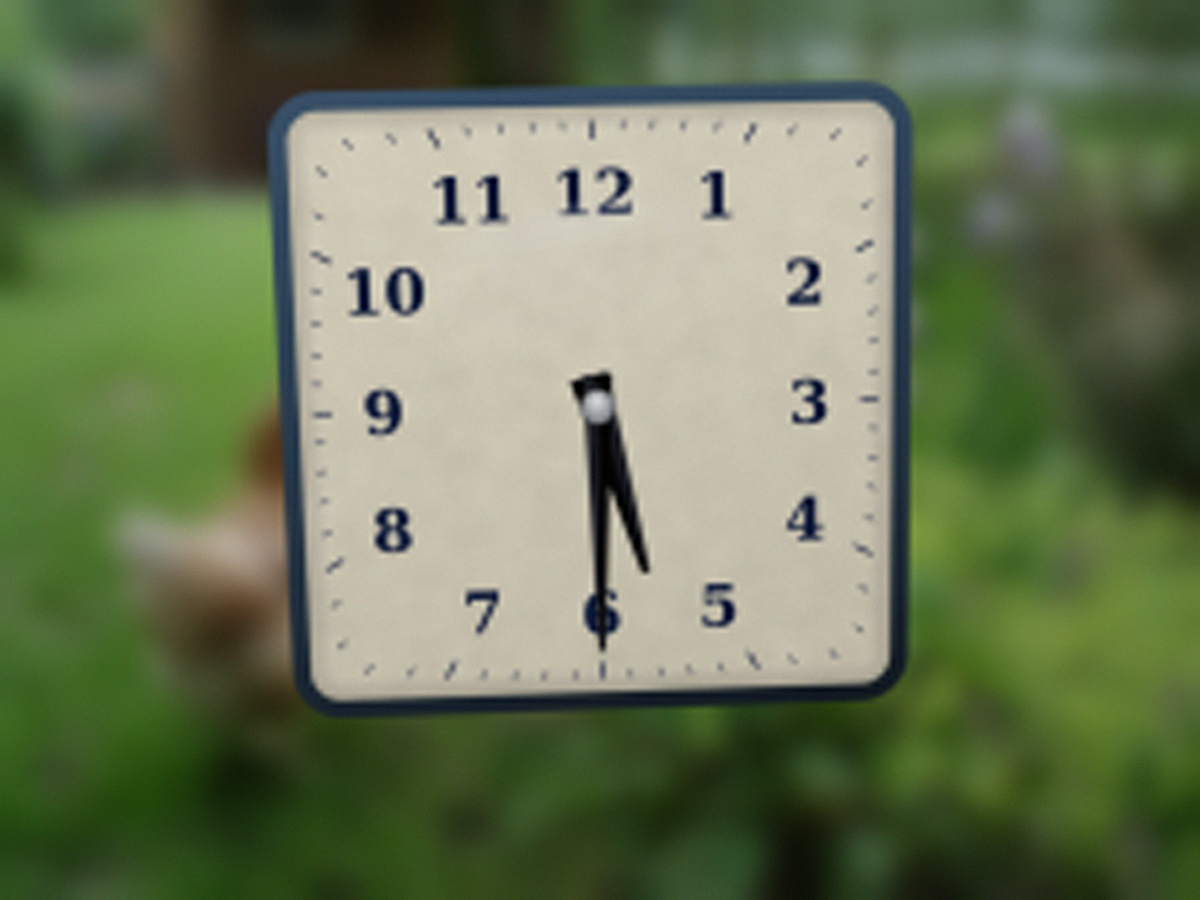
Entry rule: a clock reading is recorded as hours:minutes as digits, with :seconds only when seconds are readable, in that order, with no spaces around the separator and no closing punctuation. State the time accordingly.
5:30
